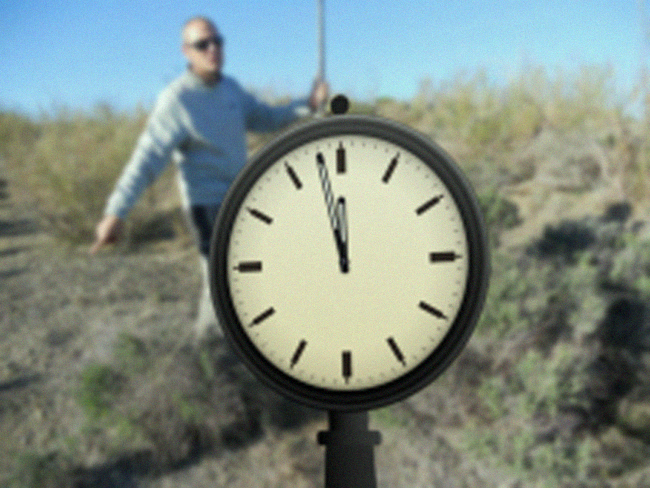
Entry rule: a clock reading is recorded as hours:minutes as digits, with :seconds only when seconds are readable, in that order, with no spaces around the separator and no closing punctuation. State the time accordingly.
11:58
